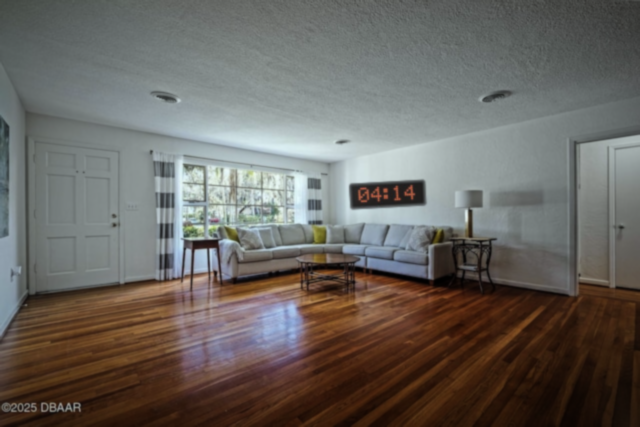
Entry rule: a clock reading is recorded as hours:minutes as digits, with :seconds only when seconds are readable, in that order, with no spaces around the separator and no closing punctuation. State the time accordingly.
4:14
